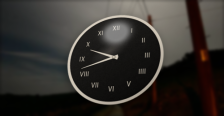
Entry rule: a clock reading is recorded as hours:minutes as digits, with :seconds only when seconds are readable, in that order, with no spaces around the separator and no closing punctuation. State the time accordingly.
9:42
